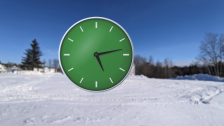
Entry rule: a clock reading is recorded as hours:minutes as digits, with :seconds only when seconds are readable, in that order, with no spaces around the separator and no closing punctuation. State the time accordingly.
5:13
